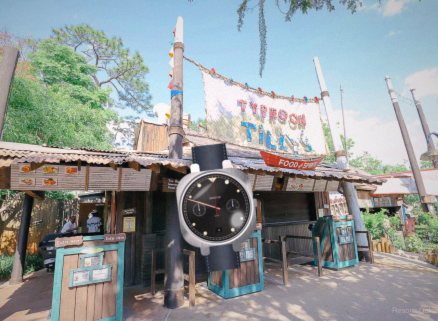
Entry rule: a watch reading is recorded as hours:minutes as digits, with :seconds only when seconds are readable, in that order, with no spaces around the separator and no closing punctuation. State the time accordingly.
9:49
